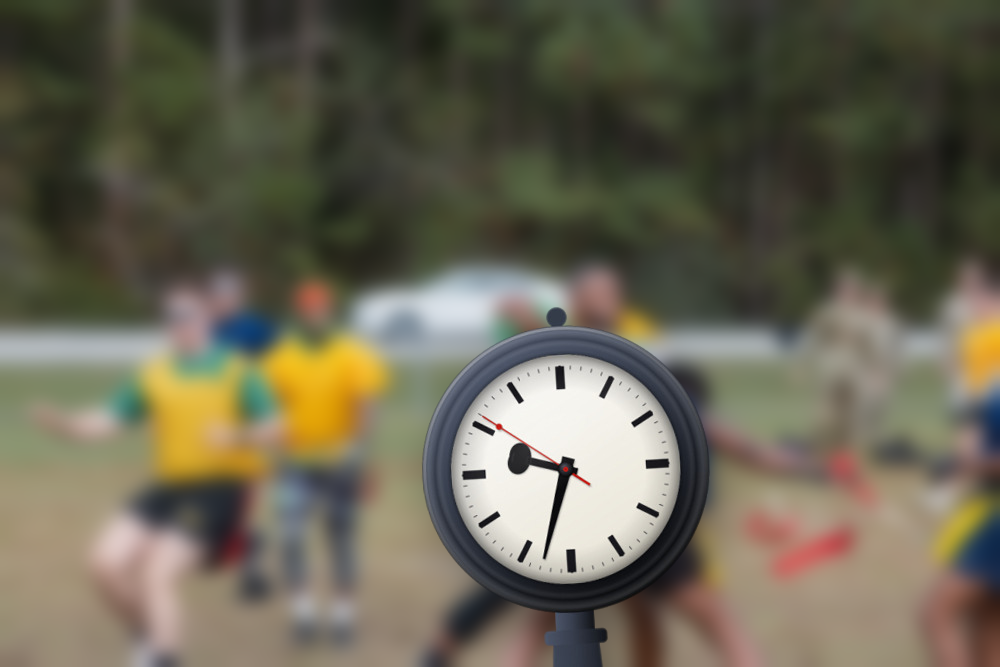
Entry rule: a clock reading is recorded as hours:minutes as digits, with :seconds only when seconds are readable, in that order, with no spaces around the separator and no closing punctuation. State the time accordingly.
9:32:51
